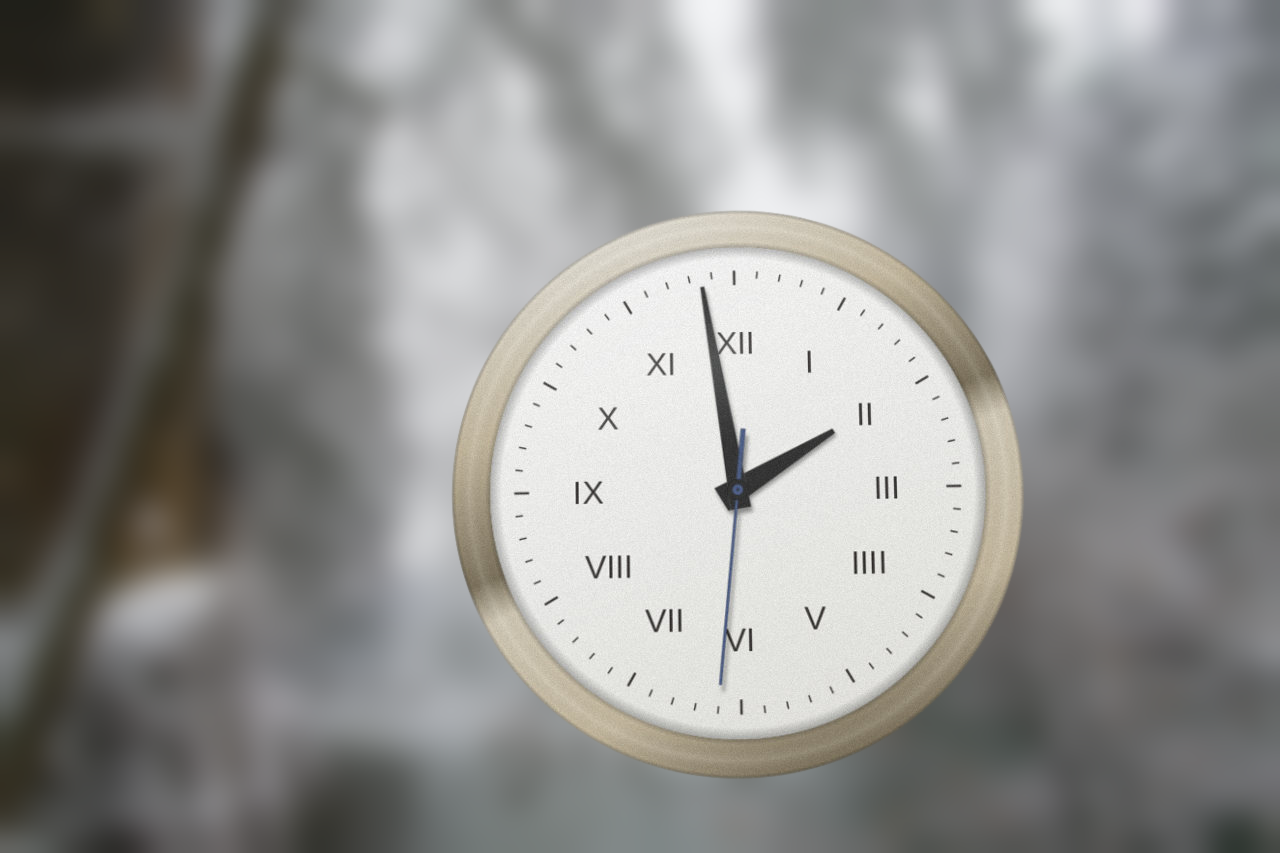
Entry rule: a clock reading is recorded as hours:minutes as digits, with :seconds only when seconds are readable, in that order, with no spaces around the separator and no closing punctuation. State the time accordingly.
1:58:31
